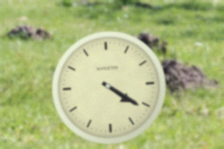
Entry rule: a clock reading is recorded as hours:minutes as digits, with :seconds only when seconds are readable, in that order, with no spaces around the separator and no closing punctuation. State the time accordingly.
4:21
